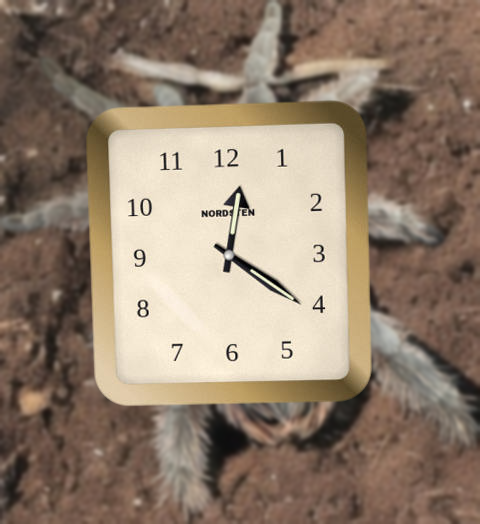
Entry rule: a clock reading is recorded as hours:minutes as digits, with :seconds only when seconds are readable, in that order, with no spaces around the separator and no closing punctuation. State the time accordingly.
12:21
